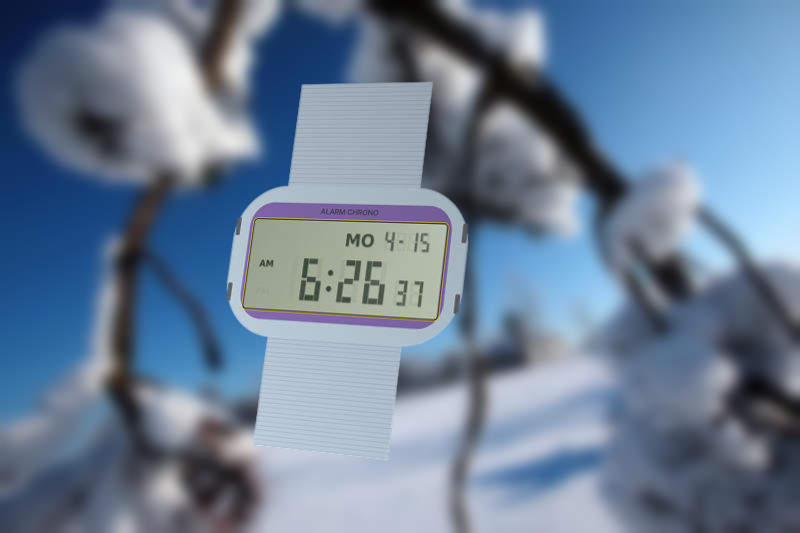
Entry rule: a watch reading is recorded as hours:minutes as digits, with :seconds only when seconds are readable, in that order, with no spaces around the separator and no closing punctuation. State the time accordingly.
6:26:37
